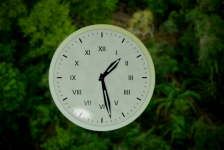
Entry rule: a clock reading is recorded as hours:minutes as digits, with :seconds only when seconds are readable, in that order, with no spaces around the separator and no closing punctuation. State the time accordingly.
1:28
